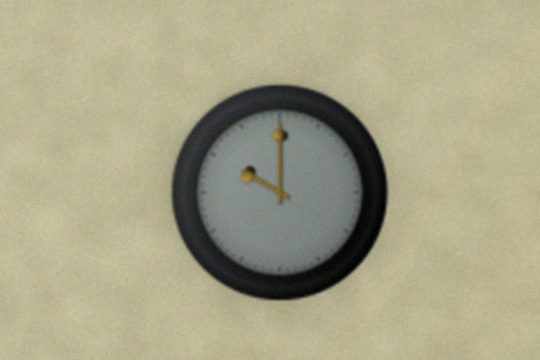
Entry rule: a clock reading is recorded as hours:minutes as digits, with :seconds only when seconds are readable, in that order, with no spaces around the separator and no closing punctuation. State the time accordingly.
10:00
